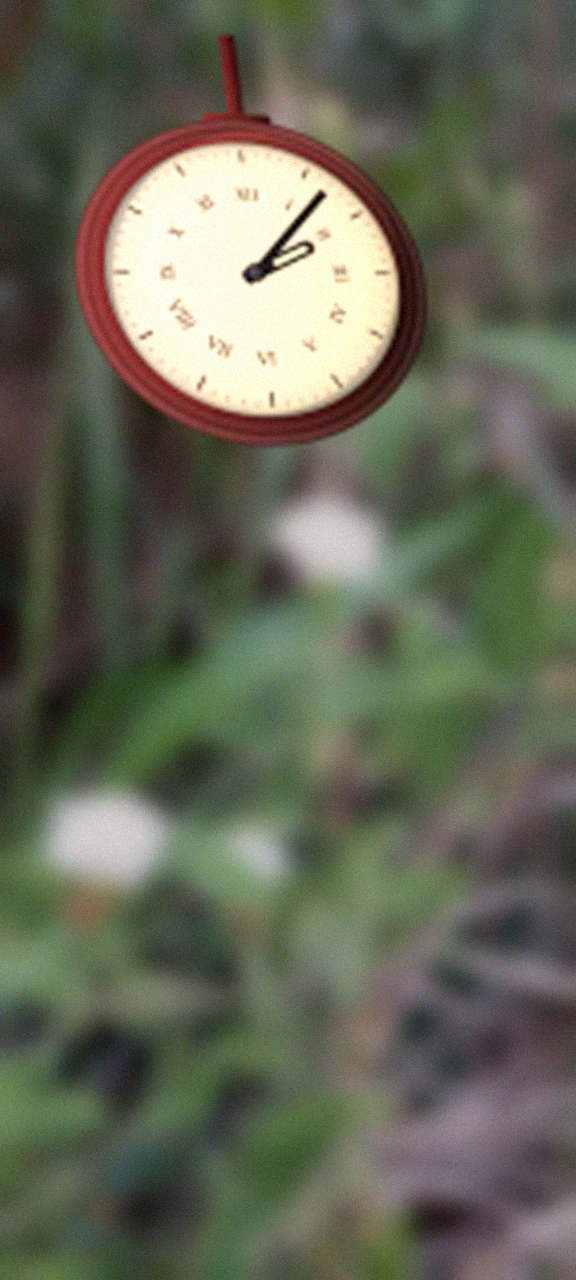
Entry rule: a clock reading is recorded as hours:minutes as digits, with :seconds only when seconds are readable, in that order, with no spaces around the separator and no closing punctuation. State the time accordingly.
2:07
